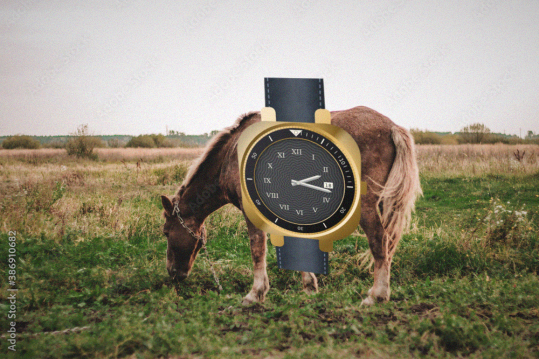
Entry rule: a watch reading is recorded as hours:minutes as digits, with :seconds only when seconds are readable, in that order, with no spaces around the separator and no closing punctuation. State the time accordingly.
2:17
